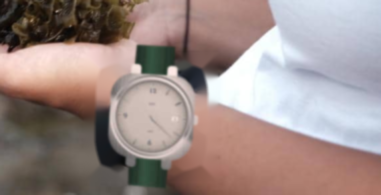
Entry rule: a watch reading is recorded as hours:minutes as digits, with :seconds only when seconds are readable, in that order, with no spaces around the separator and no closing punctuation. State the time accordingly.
4:22
